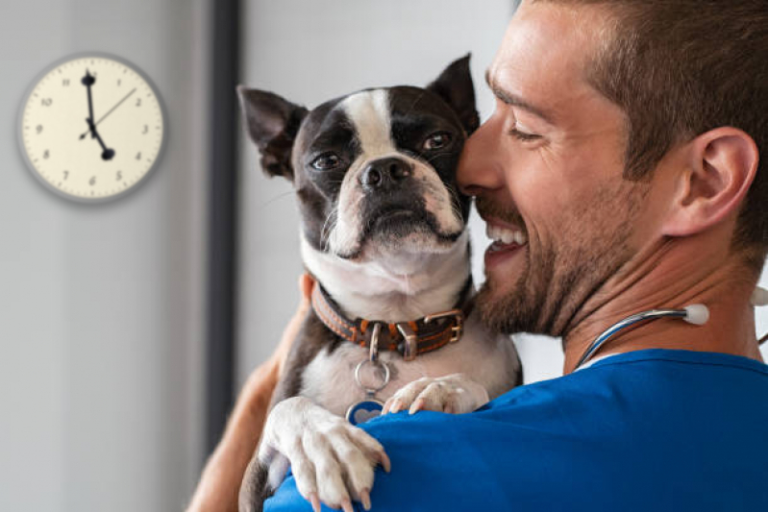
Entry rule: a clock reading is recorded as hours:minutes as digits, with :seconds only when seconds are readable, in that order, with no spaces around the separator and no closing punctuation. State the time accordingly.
4:59:08
